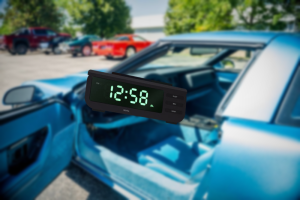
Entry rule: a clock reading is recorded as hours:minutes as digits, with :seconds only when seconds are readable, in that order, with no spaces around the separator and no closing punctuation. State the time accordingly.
12:58
